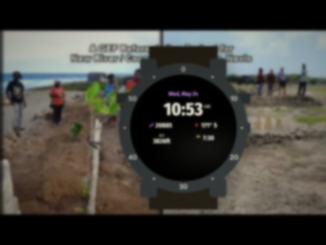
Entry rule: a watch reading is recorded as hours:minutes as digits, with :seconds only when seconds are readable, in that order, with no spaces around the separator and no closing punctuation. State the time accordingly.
10:53
